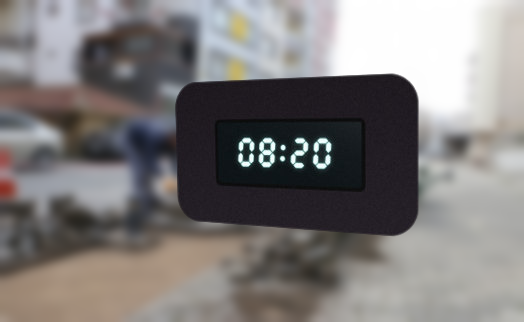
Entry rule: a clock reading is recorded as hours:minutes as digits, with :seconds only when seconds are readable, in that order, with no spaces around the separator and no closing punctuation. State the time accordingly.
8:20
